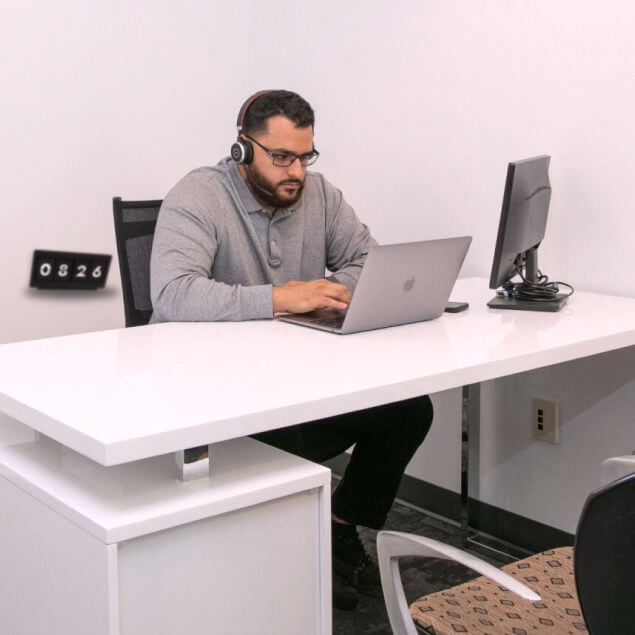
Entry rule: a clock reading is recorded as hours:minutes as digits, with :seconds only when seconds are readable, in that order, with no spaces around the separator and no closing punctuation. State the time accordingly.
8:26
